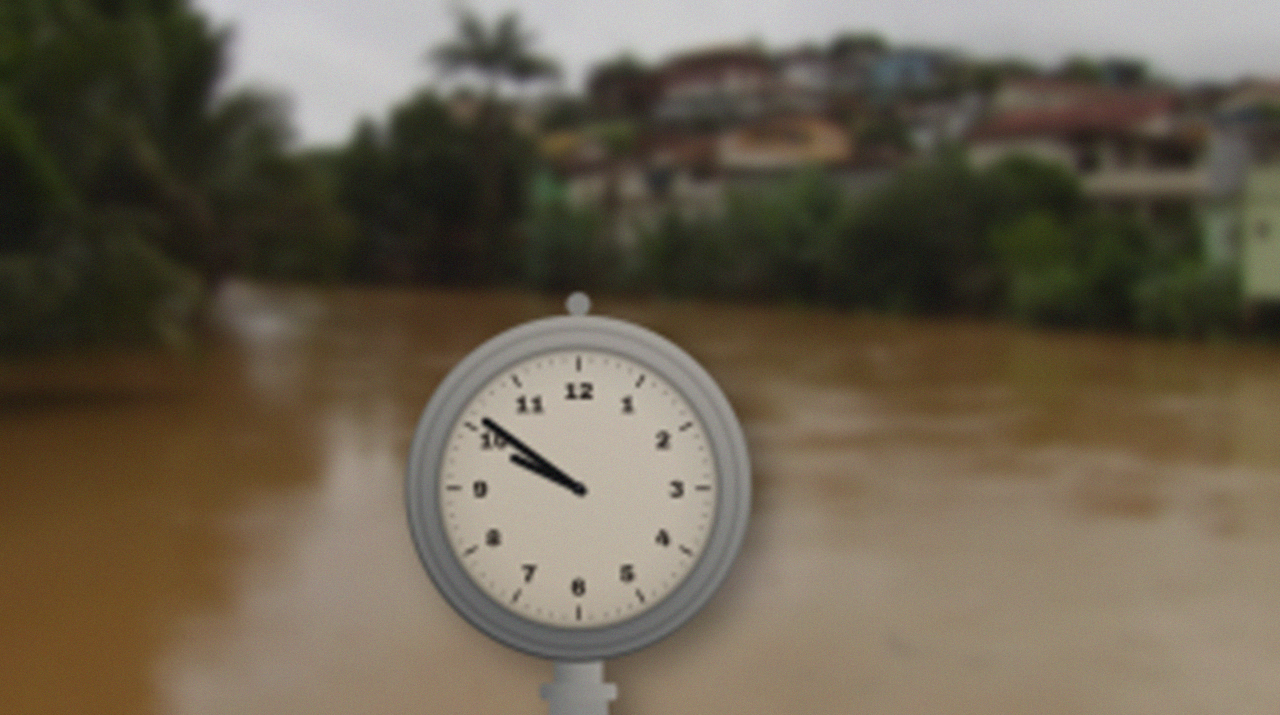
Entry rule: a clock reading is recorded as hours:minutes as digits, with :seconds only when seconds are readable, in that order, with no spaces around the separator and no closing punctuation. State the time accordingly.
9:51
